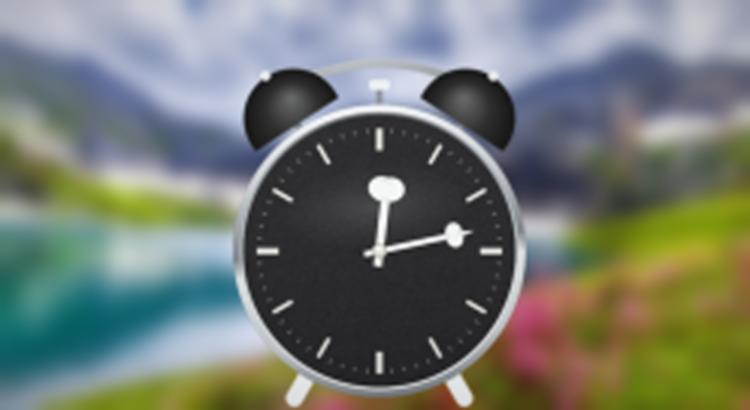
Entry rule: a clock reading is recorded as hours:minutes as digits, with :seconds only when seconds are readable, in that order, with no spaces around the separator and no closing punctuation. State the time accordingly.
12:13
